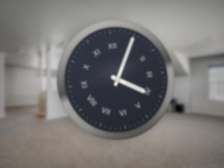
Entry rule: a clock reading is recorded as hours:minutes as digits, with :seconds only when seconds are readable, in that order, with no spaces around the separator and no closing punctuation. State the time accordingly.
4:05
